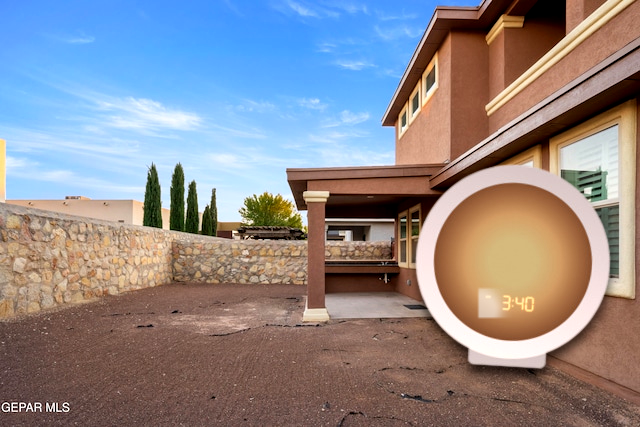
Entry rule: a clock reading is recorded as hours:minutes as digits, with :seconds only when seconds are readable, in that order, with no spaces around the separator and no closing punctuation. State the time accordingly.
3:40
